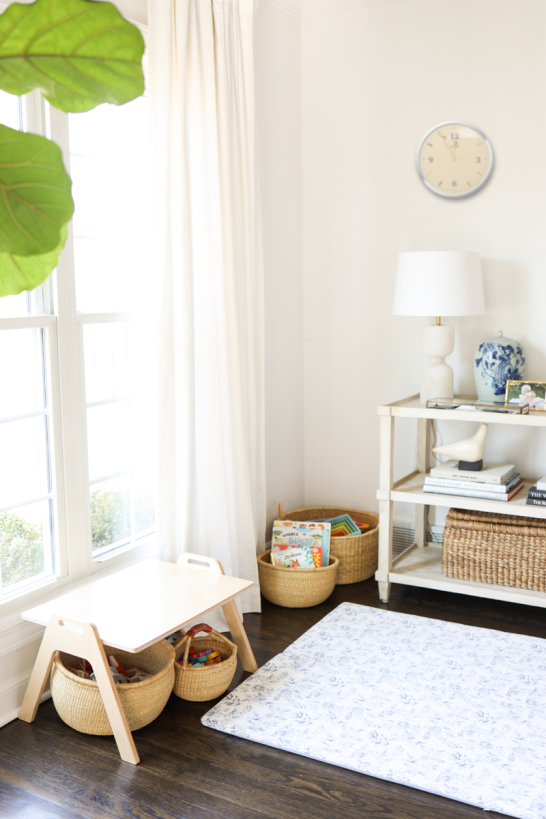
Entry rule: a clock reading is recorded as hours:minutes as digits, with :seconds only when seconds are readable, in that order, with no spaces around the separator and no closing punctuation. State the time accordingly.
11:55
